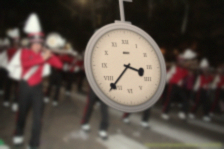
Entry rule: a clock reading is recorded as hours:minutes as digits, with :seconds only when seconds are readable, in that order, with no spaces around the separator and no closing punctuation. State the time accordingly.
3:37
